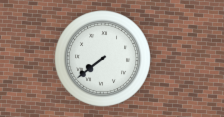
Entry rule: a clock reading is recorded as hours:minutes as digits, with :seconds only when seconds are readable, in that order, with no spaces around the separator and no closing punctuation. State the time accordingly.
7:38
